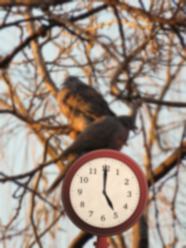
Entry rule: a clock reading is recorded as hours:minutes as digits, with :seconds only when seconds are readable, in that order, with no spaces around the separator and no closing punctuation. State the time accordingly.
5:00
